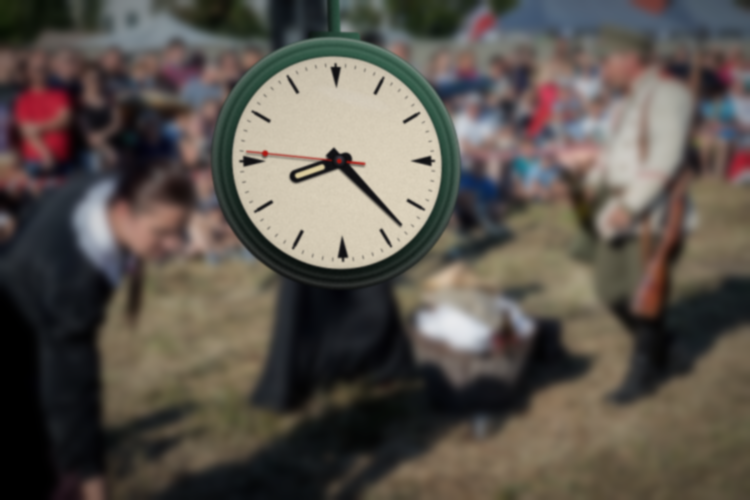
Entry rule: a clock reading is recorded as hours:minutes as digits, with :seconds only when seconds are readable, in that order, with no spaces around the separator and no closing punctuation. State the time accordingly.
8:22:46
